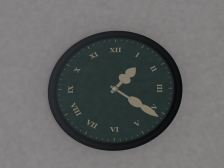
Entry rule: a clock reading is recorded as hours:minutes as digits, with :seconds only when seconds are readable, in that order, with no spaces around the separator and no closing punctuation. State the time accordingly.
1:21
